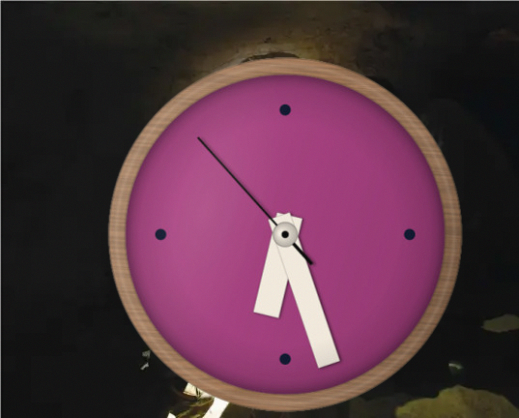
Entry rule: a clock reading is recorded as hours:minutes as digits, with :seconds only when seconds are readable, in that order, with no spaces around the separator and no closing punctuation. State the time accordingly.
6:26:53
